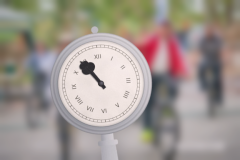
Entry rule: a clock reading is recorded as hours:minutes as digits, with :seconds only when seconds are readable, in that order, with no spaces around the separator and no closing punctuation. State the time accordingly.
10:54
